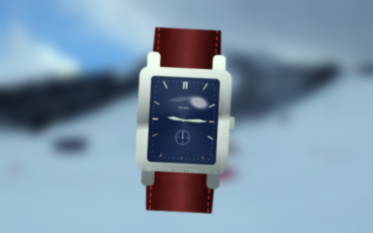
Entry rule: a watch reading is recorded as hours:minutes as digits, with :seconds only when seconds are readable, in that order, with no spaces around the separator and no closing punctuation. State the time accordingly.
9:15
